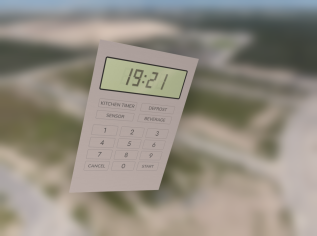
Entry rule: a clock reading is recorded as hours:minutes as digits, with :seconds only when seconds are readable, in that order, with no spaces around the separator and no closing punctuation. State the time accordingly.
19:21
